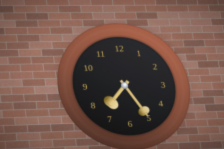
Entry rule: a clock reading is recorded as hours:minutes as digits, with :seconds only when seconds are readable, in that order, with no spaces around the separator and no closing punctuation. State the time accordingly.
7:25
